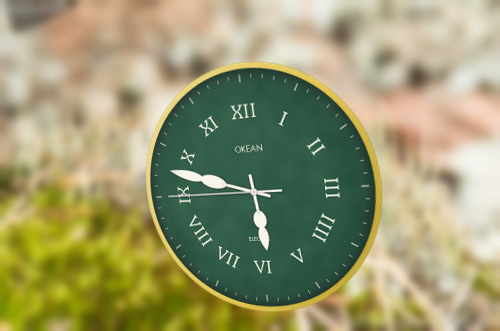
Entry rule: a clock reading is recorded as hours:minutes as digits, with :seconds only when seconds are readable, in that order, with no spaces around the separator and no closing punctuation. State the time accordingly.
5:47:45
